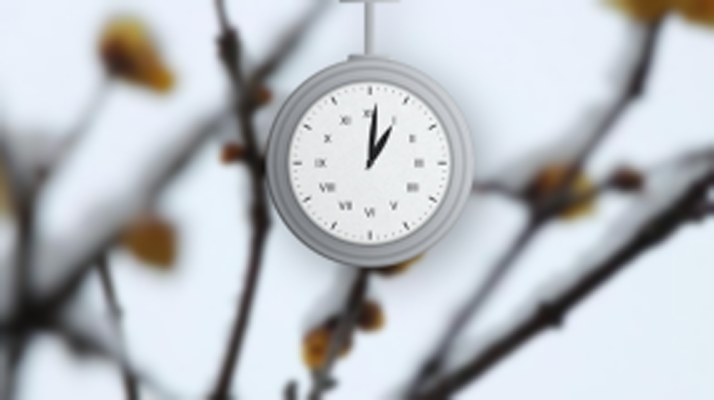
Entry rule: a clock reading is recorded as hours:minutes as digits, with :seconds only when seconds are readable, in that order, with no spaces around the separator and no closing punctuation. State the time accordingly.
1:01
